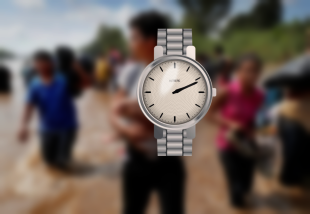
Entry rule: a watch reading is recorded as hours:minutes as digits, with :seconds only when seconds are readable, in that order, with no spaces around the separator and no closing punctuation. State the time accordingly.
2:11
